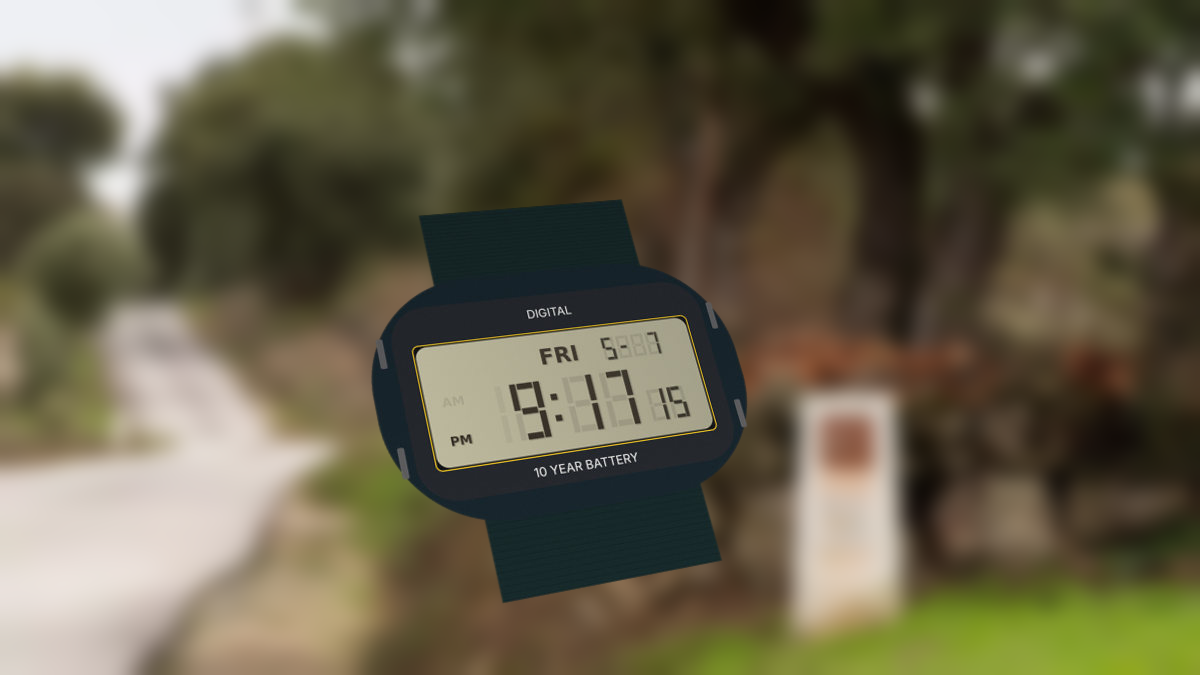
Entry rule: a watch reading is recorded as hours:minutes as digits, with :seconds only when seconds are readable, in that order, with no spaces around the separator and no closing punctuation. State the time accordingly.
9:17:15
